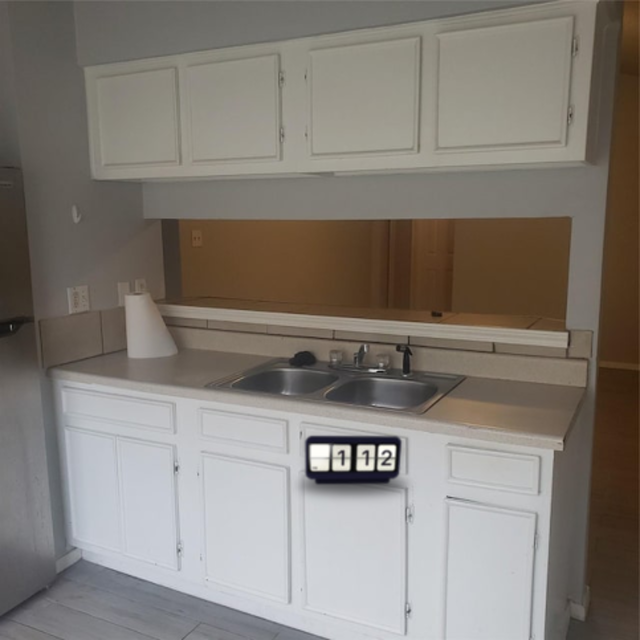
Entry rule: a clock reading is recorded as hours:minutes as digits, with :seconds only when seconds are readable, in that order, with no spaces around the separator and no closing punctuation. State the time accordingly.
1:12
